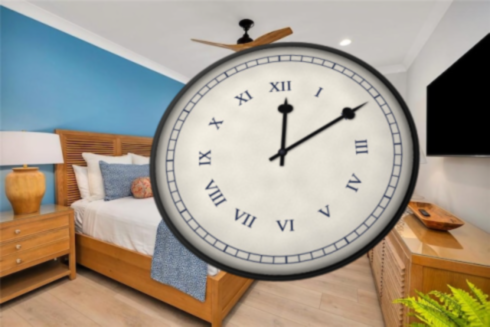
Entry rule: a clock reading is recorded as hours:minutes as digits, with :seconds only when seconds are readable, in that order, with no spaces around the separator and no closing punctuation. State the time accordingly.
12:10
